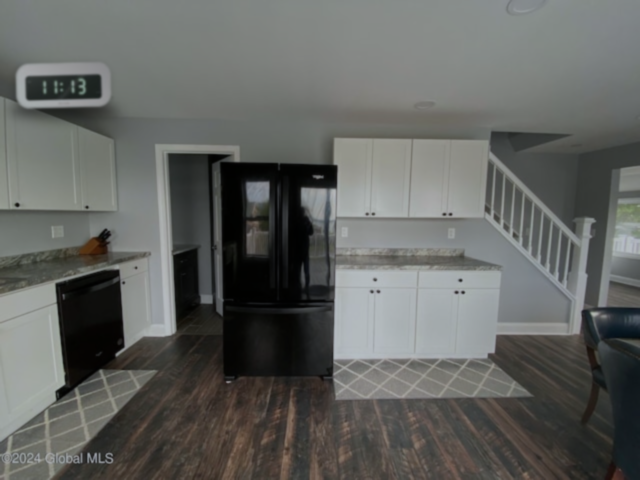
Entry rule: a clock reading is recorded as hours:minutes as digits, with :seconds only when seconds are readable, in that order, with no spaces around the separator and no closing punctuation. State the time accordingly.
11:13
